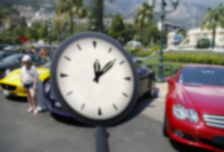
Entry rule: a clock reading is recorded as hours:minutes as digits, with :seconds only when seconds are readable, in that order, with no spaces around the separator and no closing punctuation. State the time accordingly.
12:08
